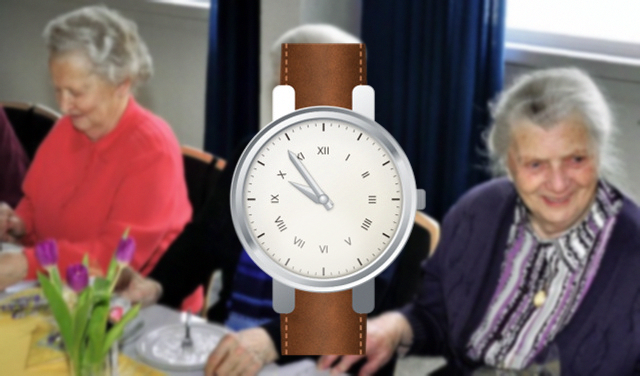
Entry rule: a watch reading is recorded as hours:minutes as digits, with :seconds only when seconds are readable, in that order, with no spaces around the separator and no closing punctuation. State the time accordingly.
9:54
